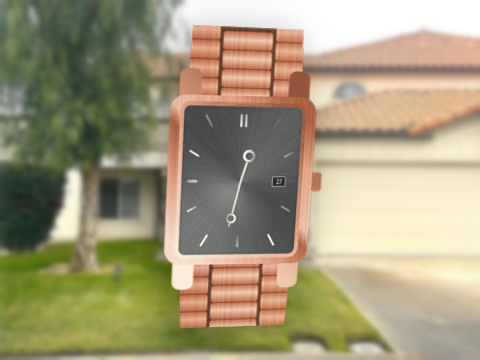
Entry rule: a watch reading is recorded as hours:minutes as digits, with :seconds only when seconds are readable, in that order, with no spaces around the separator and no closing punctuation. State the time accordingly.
12:32
